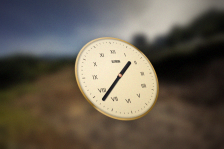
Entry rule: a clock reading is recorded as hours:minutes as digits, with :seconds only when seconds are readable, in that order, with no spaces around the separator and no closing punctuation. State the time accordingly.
1:38
